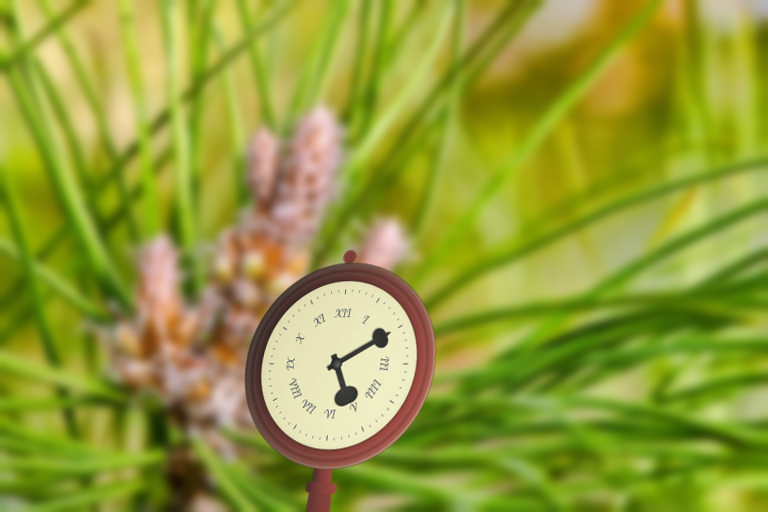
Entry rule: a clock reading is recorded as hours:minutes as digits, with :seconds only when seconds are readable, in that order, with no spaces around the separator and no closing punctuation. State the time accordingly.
5:10
